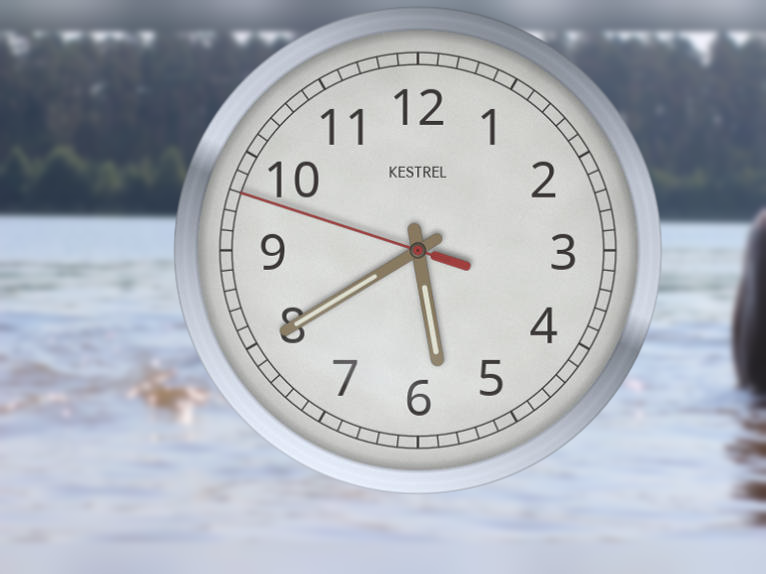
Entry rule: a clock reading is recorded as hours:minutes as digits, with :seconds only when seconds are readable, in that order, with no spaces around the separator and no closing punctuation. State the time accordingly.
5:39:48
